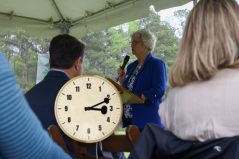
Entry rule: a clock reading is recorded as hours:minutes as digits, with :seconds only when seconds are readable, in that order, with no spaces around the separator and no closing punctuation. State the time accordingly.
3:11
